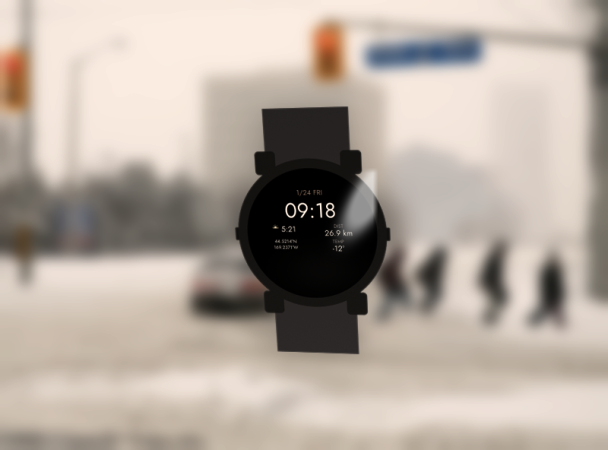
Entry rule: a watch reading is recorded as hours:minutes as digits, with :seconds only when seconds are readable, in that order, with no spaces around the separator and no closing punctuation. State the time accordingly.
9:18
